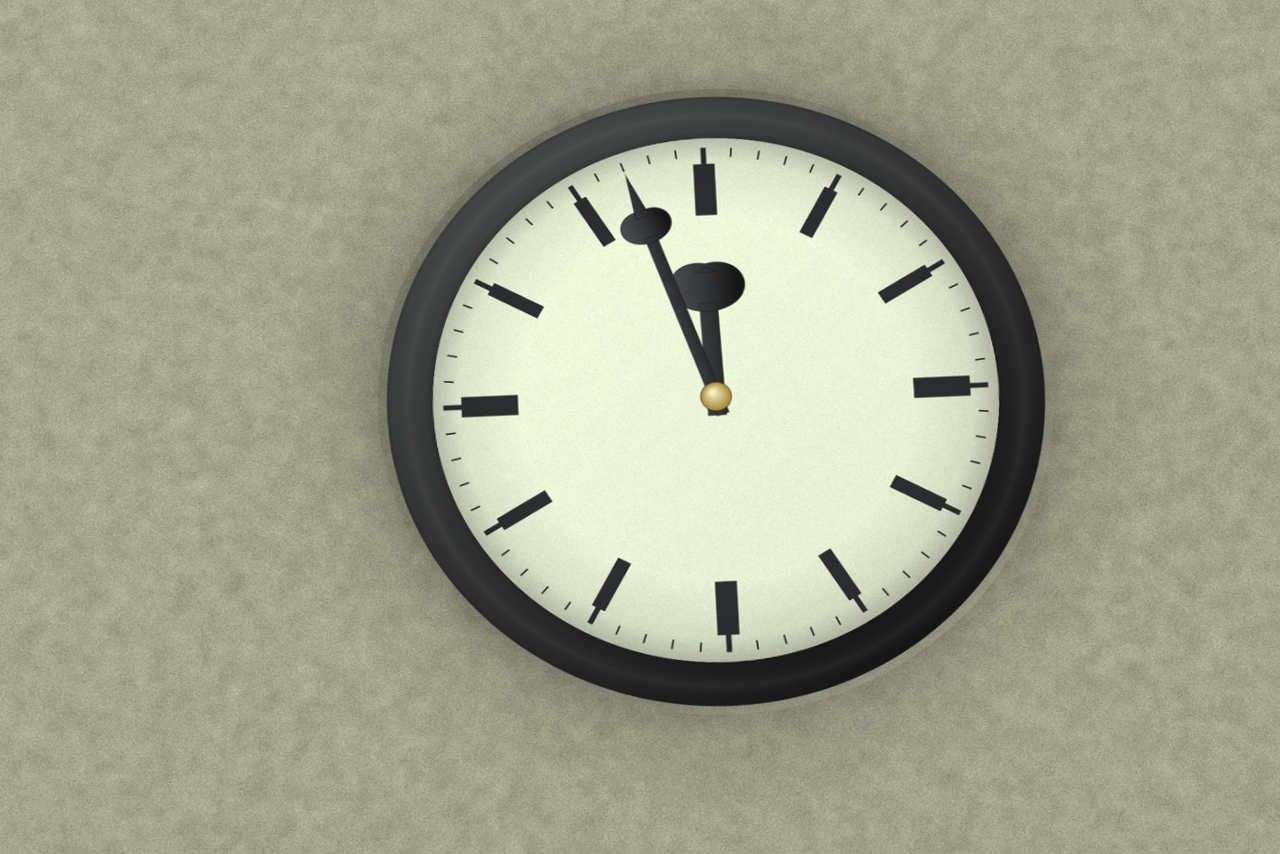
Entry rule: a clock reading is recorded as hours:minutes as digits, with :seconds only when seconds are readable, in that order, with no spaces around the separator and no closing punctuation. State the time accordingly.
11:57
